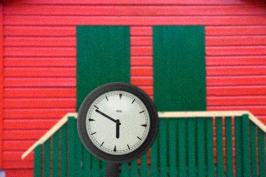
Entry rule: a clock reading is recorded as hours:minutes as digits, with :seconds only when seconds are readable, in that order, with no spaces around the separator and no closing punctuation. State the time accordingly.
5:49
